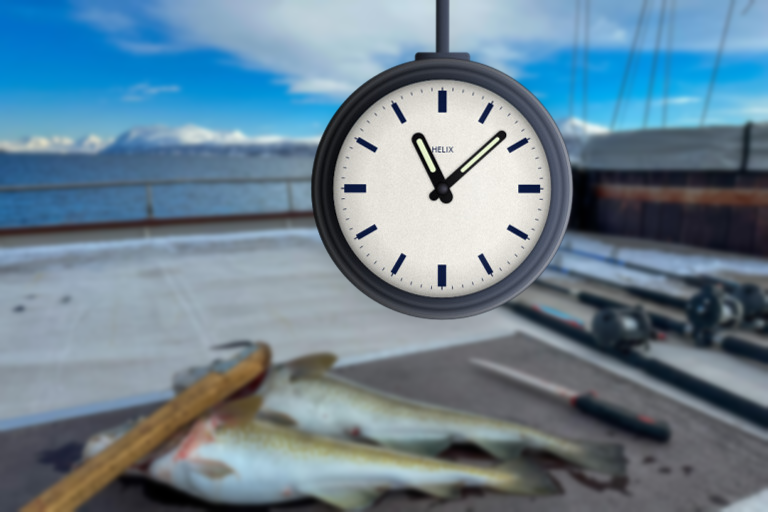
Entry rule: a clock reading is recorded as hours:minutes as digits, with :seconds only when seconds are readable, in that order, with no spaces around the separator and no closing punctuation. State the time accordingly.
11:08
